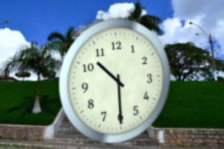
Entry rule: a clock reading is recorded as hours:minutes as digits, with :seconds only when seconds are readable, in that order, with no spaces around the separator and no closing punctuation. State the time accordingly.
10:30
